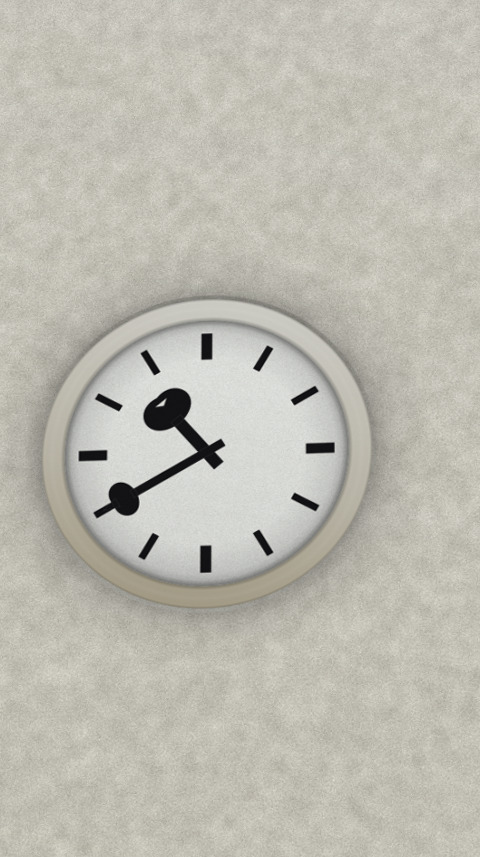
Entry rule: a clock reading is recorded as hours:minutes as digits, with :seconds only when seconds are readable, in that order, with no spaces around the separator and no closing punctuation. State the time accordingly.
10:40
